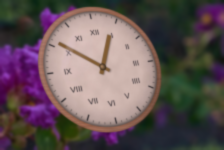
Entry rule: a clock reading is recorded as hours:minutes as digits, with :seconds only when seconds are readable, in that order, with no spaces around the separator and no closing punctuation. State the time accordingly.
12:51
